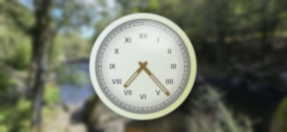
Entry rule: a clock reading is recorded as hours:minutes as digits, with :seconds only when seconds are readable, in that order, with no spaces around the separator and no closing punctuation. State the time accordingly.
7:23
